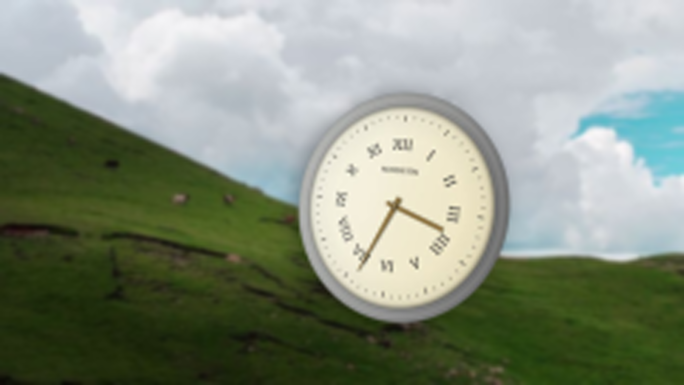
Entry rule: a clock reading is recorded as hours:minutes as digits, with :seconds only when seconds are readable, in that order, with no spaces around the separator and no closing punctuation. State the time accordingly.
3:34
